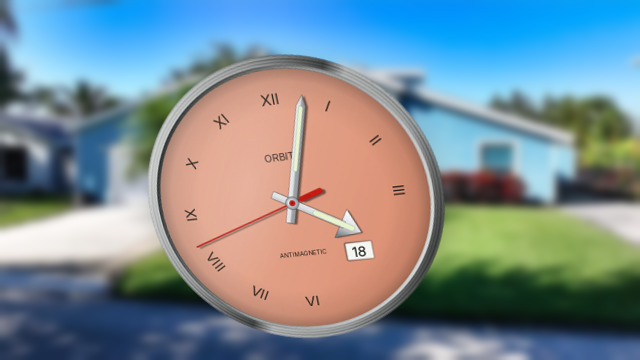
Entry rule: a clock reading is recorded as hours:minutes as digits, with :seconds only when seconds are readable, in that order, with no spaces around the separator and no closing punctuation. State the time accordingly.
4:02:42
